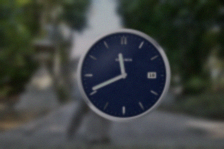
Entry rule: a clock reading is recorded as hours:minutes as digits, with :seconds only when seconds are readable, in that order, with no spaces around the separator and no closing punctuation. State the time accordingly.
11:41
